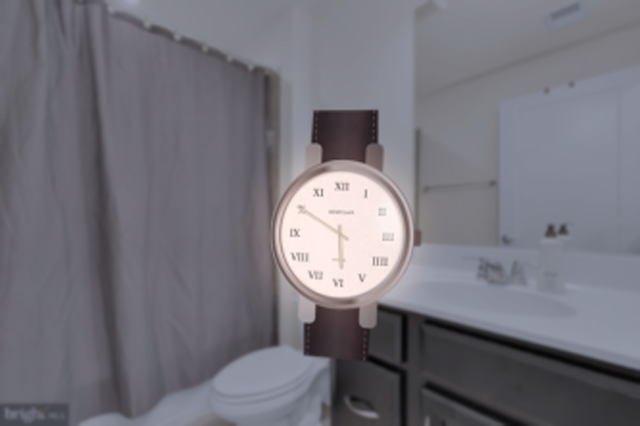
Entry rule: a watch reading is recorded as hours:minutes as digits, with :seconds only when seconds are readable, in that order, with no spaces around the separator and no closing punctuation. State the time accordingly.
5:50
